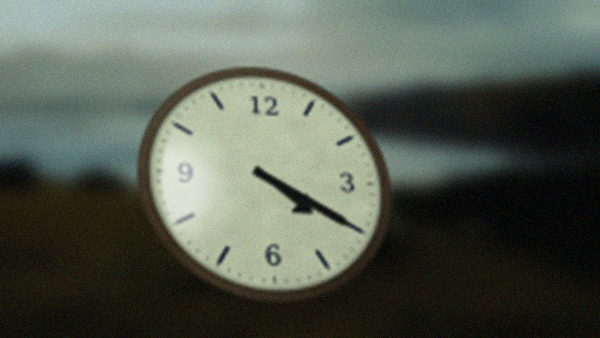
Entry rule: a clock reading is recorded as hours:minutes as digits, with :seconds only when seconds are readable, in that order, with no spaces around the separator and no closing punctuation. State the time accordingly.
4:20
